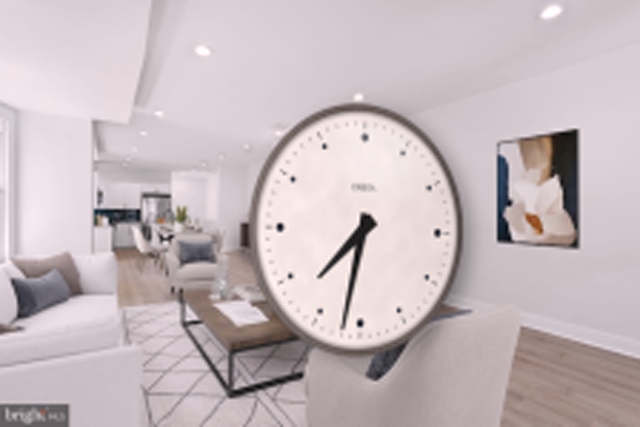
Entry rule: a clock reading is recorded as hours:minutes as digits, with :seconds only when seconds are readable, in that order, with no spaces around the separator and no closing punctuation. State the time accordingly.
7:32
